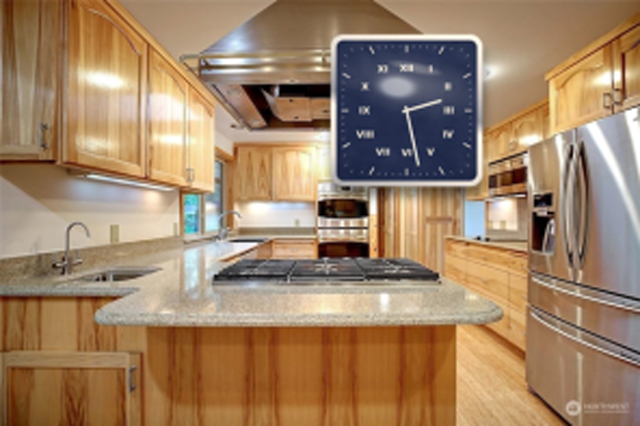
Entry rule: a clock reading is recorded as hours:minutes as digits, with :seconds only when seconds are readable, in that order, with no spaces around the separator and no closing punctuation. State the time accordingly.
2:28
